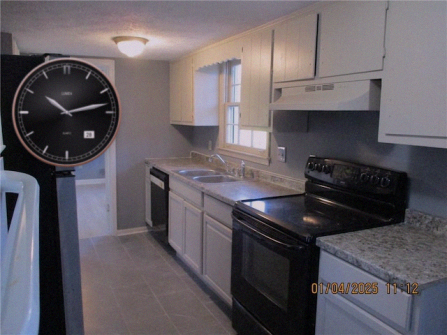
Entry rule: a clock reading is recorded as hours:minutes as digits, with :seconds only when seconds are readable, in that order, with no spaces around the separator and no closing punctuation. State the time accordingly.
10:13
